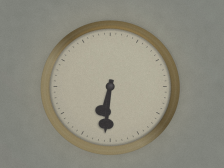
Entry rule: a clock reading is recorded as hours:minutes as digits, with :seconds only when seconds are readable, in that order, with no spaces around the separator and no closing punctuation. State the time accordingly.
6:31
